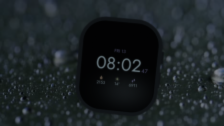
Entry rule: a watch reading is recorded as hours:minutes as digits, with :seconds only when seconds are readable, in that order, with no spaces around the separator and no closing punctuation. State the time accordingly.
8:02
